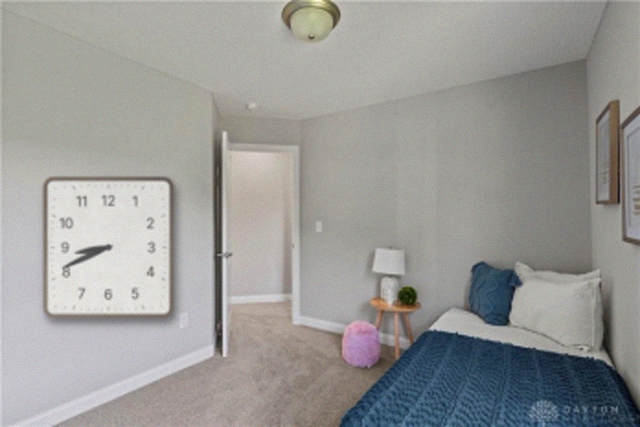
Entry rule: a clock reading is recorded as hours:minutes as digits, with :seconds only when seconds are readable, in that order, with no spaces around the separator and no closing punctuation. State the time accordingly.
8:41
